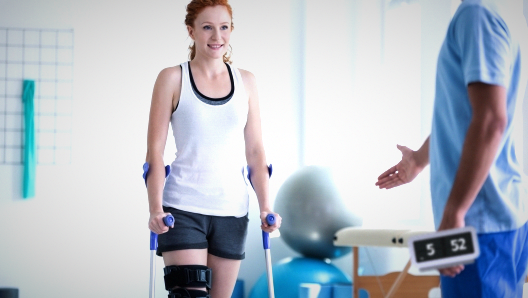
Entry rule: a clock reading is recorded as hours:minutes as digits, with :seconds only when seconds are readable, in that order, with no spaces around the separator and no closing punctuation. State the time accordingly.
5:52
